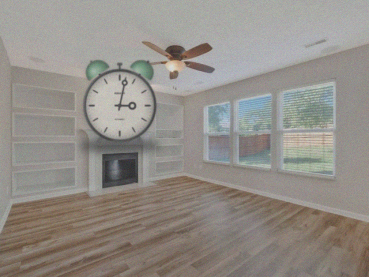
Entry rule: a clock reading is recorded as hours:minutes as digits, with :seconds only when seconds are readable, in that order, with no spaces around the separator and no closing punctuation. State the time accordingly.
3:02
